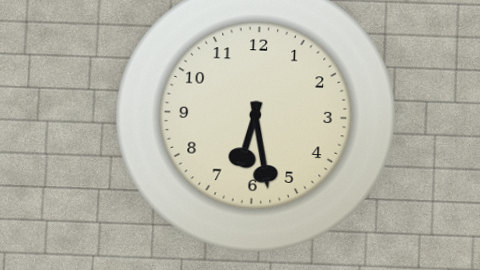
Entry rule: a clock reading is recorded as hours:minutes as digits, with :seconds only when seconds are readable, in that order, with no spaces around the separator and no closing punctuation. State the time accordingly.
6:28
